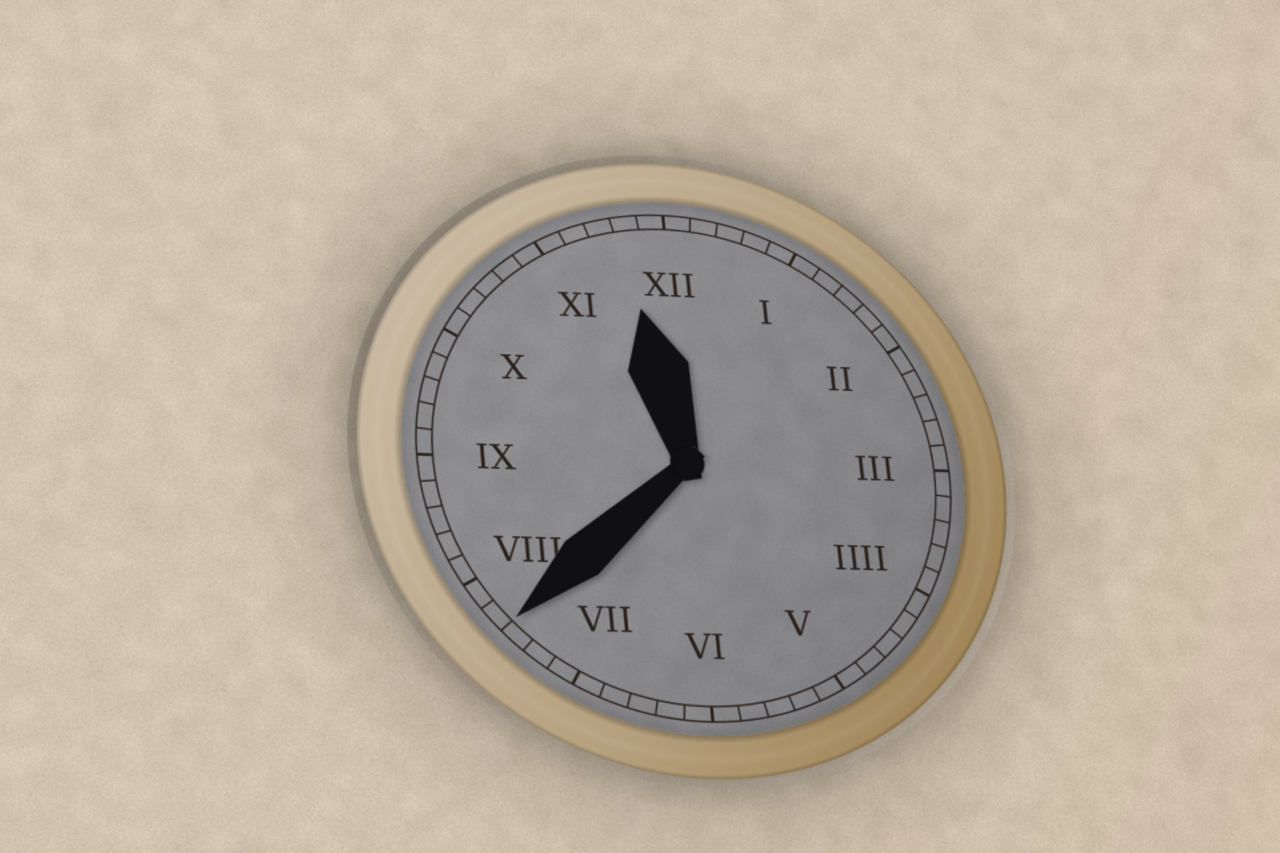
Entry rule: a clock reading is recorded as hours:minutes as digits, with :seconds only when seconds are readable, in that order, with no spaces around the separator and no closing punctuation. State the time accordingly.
11:38
